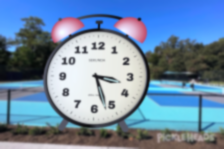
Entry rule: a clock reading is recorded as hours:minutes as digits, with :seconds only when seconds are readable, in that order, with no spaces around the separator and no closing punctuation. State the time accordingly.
3:27
